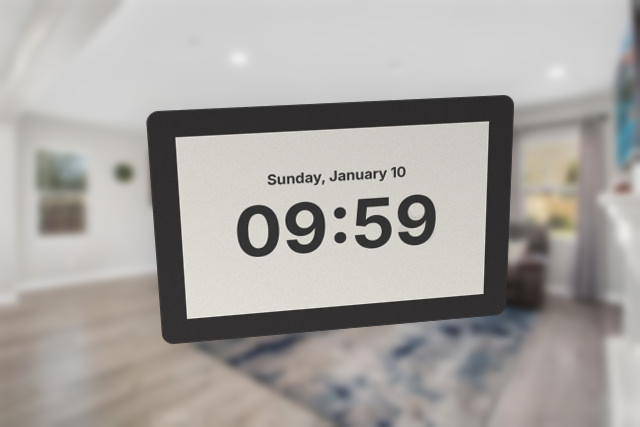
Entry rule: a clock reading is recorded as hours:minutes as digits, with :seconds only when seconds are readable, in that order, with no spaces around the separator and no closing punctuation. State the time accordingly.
9:59
